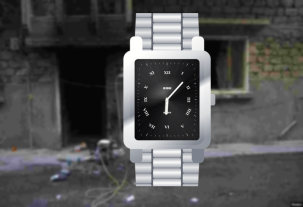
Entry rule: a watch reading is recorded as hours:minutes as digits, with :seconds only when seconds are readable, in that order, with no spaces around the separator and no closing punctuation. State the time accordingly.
6:07
